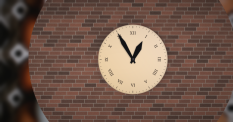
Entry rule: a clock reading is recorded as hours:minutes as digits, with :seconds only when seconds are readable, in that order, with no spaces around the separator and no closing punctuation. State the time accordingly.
12:55
